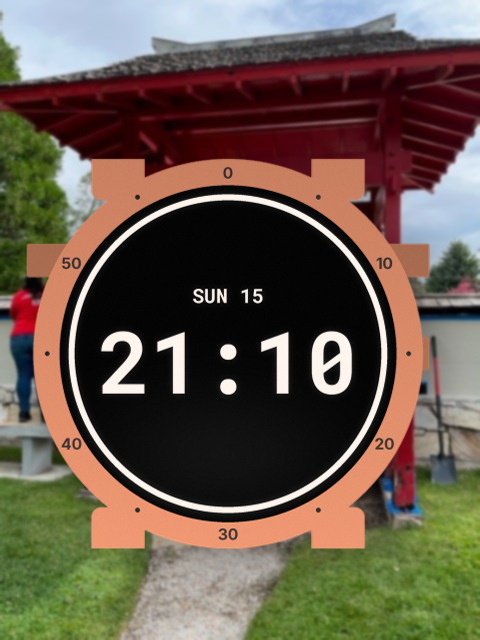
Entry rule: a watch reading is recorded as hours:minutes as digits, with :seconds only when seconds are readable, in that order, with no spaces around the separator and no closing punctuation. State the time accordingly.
21:10
